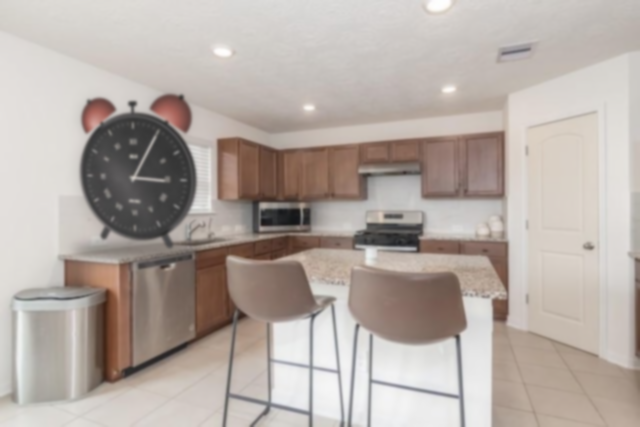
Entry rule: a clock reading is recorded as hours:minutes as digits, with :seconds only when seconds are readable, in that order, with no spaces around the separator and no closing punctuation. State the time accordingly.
3:05
